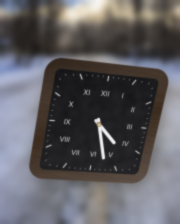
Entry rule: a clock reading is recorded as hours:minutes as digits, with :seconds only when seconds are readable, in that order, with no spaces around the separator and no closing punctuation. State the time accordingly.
4:27
